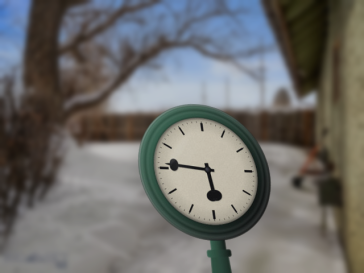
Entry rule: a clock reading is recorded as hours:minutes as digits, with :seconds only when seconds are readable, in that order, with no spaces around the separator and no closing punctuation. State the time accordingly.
5:46
